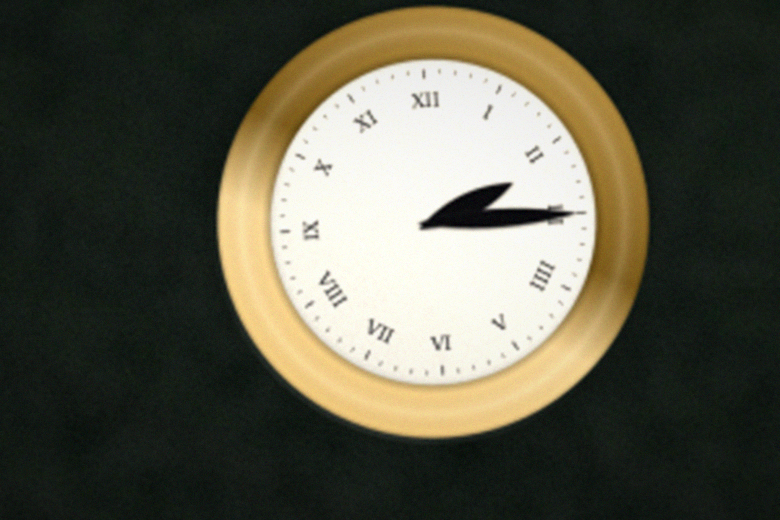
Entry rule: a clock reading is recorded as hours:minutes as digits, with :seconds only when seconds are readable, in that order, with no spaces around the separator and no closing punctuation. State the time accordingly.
2:15
